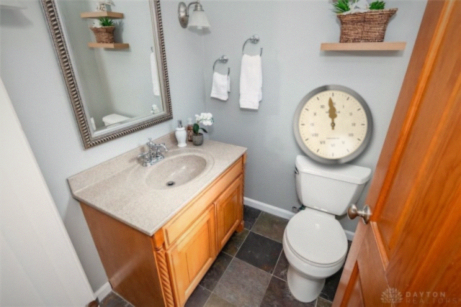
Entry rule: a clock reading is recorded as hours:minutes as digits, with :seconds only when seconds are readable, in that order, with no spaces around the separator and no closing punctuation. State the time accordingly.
11:59
